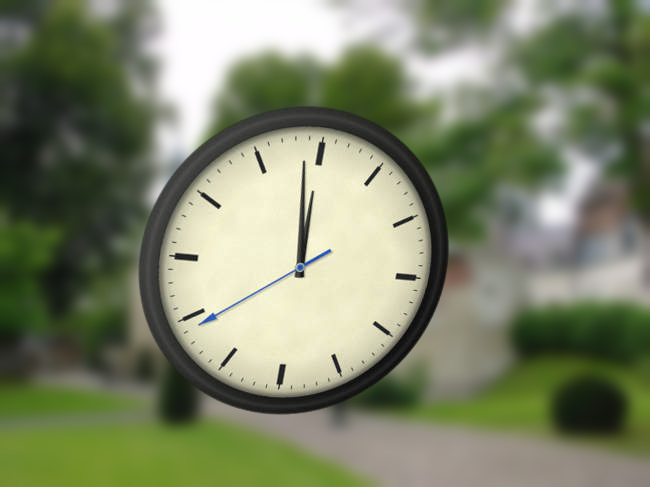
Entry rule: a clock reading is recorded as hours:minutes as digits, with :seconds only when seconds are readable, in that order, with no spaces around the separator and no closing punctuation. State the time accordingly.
11:58:39
